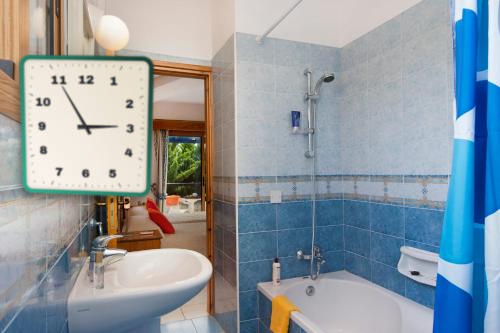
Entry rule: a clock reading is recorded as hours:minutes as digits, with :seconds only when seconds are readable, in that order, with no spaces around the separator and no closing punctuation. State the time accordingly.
2:55
